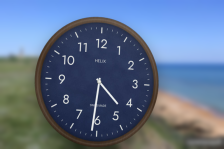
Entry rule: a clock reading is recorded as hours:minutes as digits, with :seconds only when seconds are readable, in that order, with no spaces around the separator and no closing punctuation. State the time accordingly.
4:31
